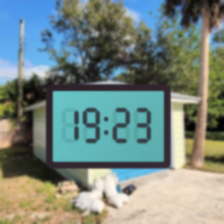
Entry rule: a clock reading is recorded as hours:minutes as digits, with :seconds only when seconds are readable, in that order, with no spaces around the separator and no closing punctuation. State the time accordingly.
19:23
